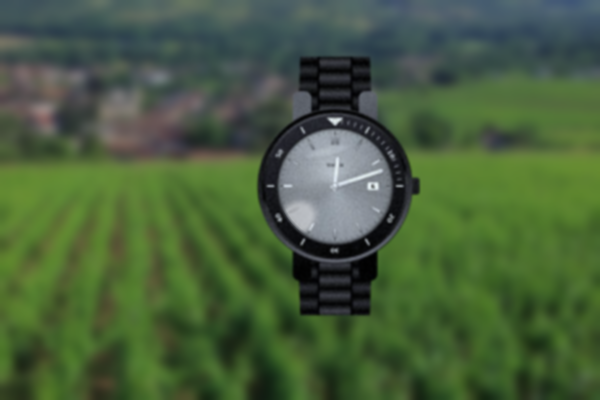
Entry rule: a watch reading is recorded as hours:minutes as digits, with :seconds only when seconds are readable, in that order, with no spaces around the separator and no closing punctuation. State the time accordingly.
12:12
